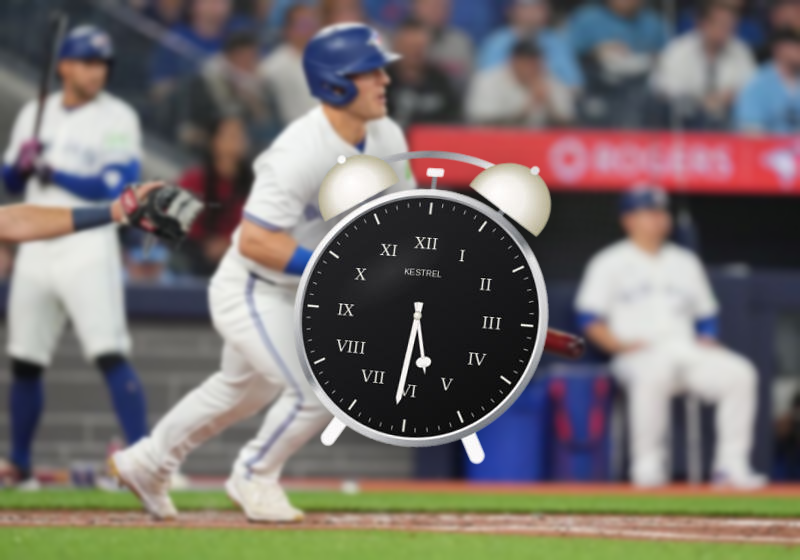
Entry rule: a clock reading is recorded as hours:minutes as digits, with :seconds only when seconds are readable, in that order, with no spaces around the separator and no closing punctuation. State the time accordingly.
5:31
